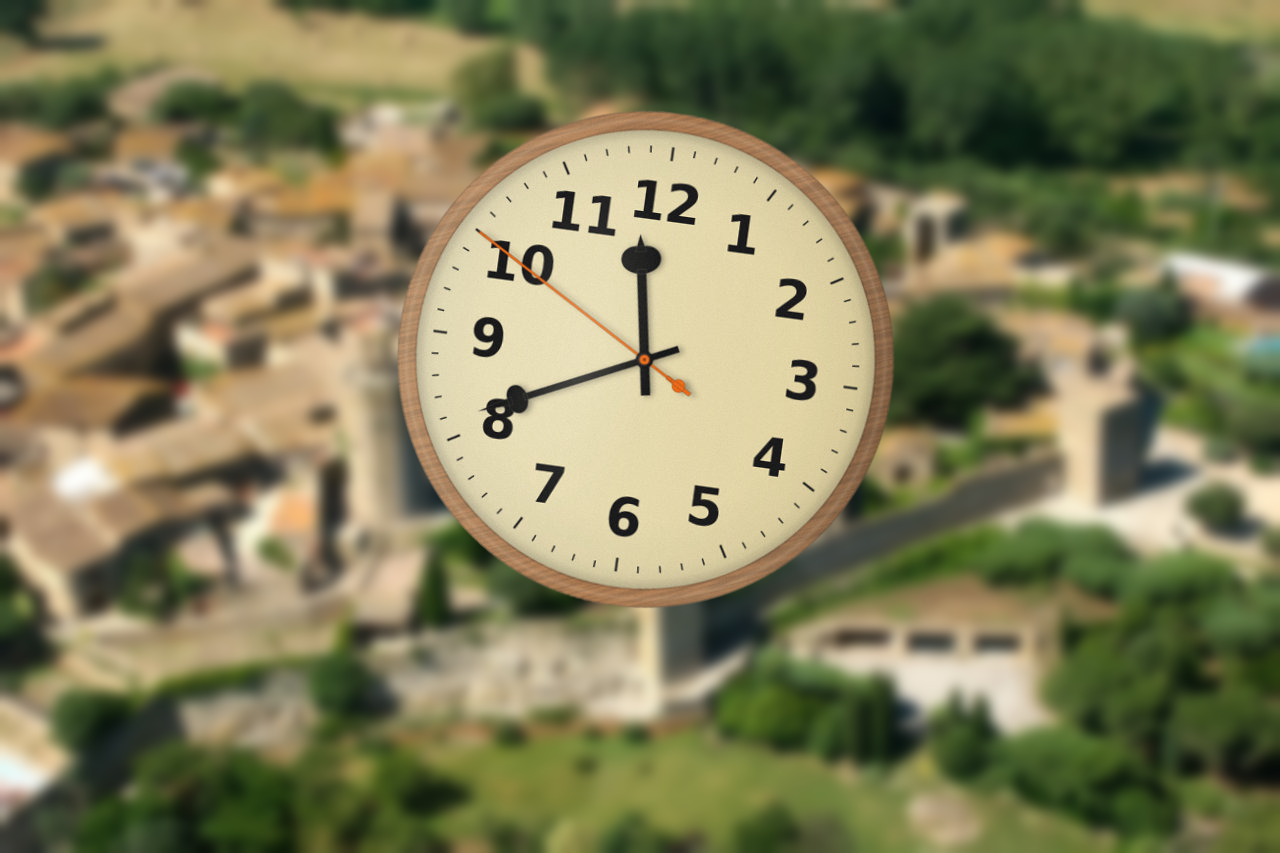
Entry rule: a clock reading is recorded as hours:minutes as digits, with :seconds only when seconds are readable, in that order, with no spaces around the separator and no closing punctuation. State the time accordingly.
11:40:50
